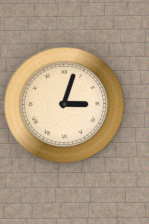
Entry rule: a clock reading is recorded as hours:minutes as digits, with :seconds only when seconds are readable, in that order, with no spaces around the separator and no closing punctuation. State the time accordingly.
3:03
